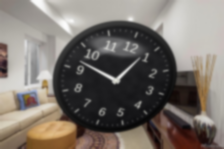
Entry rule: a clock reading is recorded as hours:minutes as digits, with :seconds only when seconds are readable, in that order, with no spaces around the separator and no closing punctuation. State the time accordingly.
12:47
